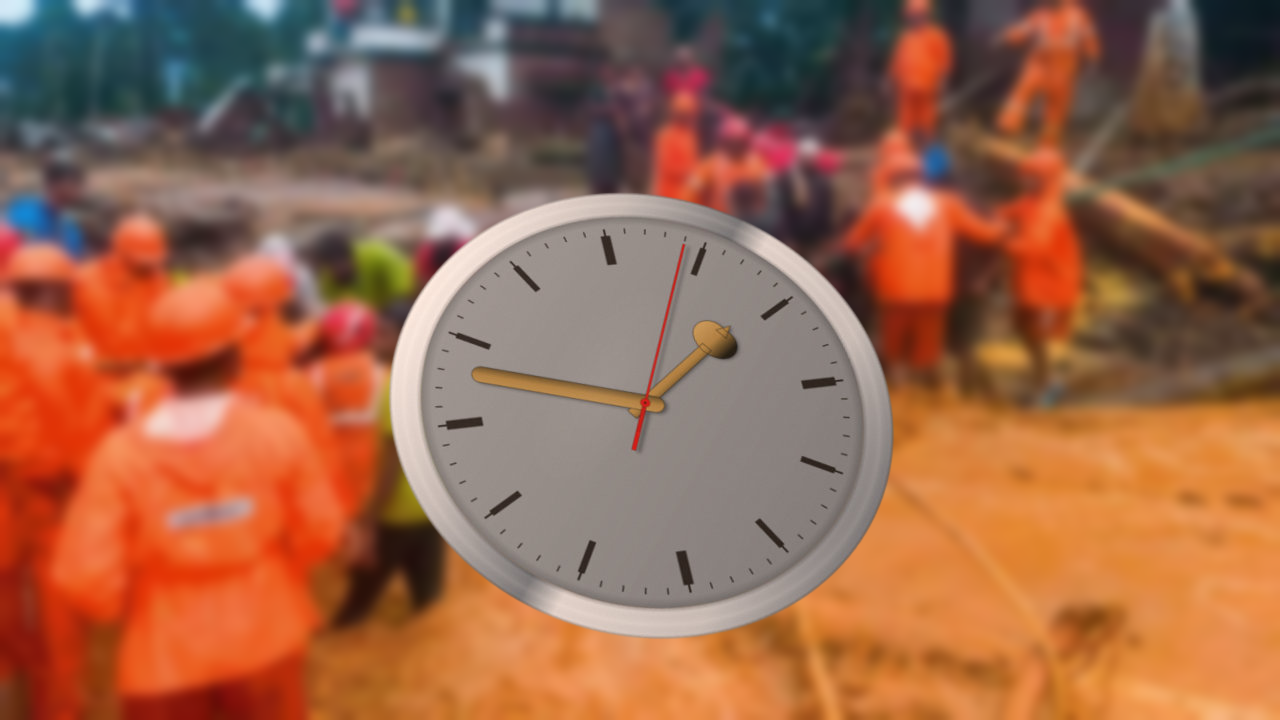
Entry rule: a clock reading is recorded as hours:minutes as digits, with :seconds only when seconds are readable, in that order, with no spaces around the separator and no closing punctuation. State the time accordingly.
1:48:04
